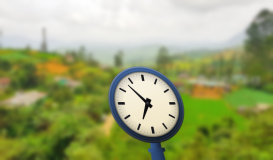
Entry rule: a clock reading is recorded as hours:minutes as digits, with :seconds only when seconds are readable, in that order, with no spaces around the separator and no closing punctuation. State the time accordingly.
6:53
